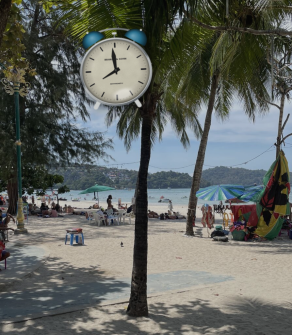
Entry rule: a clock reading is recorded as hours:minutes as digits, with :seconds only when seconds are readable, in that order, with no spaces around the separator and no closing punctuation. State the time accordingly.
7:59
